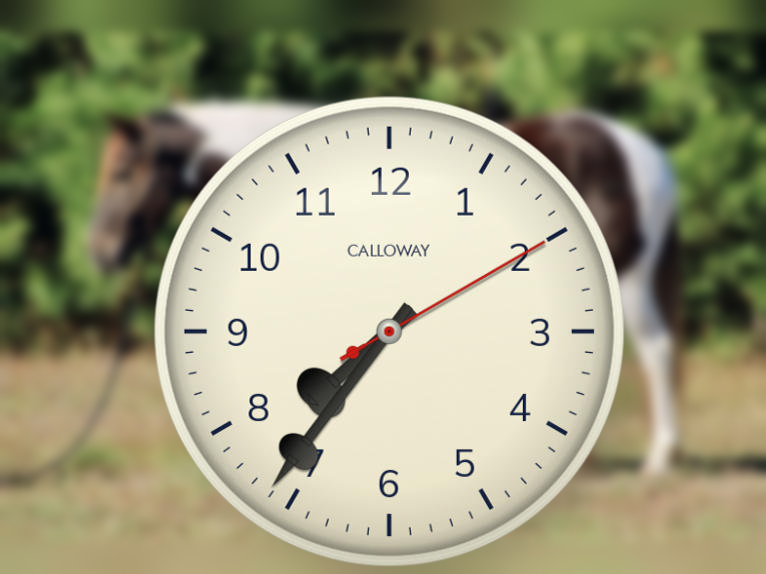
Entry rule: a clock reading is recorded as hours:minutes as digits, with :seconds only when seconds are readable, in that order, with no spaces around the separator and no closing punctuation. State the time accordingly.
7:36:10
